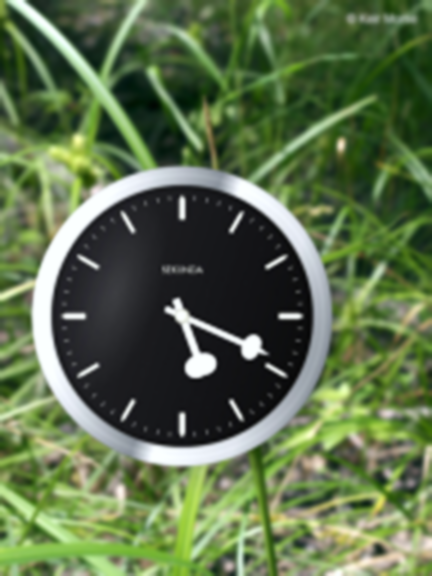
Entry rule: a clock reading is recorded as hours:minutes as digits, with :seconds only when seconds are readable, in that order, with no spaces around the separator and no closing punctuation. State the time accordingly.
5:19
